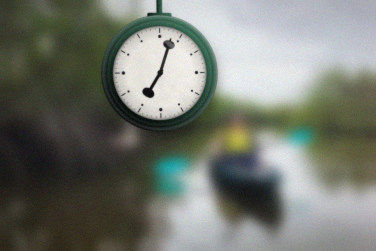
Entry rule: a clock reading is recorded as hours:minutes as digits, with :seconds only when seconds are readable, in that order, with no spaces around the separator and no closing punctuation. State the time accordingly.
7:03
